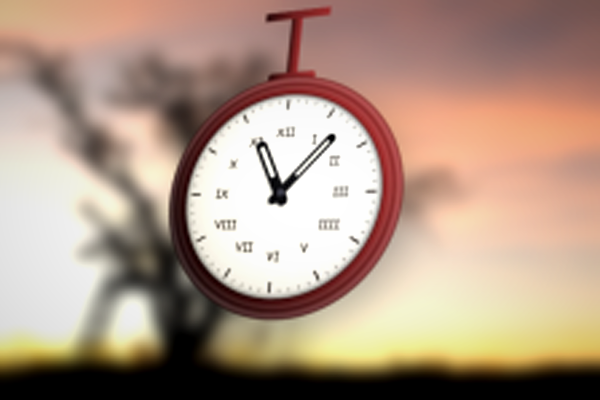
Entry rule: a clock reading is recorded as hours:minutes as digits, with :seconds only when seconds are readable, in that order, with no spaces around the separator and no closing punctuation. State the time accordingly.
11:07
